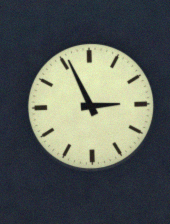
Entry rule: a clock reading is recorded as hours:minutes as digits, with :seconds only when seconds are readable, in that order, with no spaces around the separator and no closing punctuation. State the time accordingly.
2:56
